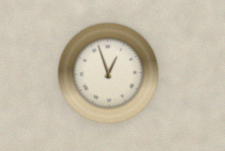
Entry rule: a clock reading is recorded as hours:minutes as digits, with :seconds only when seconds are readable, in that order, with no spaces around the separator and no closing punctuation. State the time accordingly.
12:57
